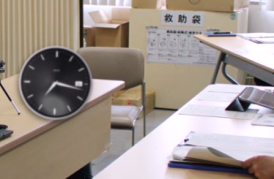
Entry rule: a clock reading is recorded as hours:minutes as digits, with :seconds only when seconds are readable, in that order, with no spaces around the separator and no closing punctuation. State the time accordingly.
7:17
